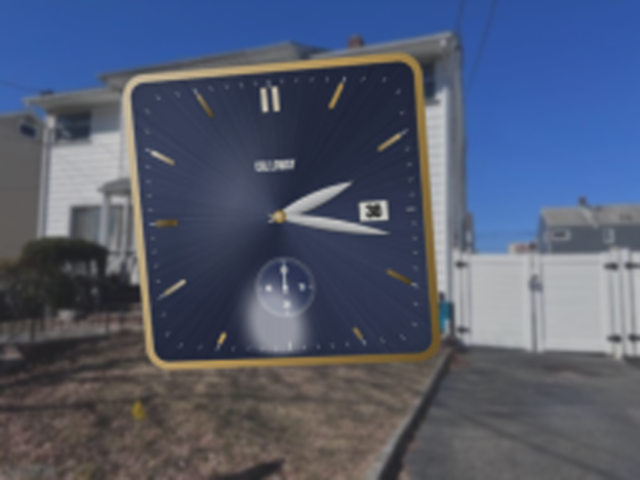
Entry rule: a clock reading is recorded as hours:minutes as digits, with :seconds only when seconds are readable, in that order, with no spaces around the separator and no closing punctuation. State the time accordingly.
2:17
